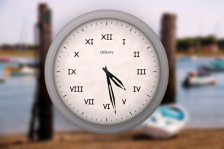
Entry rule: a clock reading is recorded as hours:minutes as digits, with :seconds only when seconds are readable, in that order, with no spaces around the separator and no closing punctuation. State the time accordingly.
4:28
